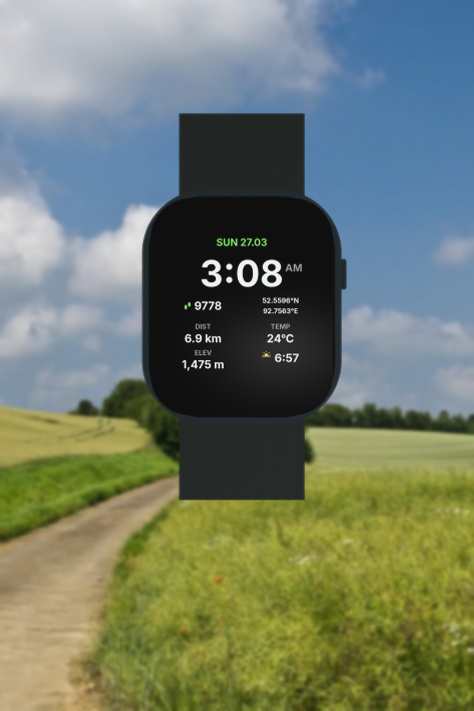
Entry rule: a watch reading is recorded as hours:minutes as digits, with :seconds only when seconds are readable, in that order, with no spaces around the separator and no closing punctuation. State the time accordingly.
3:08
